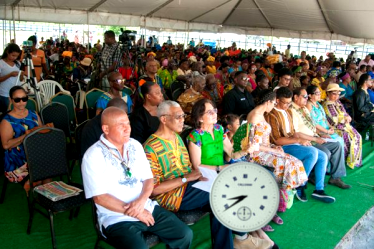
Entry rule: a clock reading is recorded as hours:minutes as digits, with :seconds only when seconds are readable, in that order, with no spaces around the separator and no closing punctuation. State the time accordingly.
8:39
